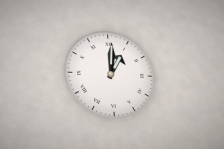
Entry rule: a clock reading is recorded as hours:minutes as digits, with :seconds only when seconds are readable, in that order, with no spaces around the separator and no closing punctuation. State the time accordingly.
1:01
